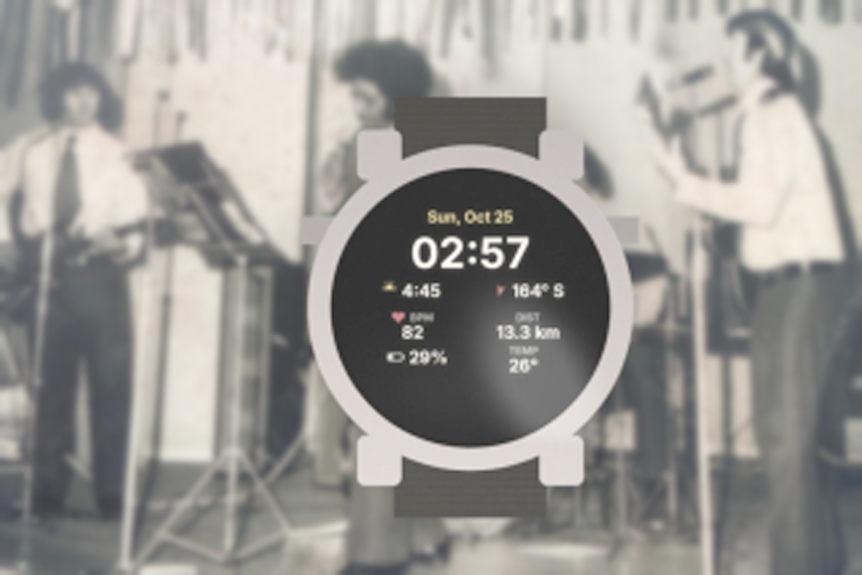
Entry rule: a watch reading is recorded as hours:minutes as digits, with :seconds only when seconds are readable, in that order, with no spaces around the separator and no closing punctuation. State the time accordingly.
2:57
